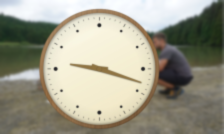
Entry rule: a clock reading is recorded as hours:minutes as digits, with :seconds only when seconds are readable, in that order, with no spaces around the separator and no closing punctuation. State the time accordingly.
9:18
